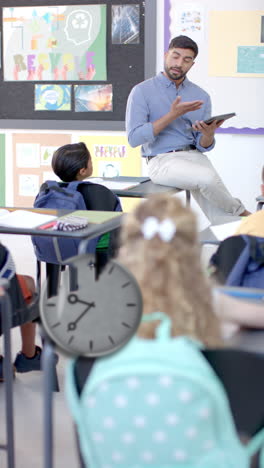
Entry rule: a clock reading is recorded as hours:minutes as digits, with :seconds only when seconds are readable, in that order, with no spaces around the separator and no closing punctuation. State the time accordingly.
9:37
